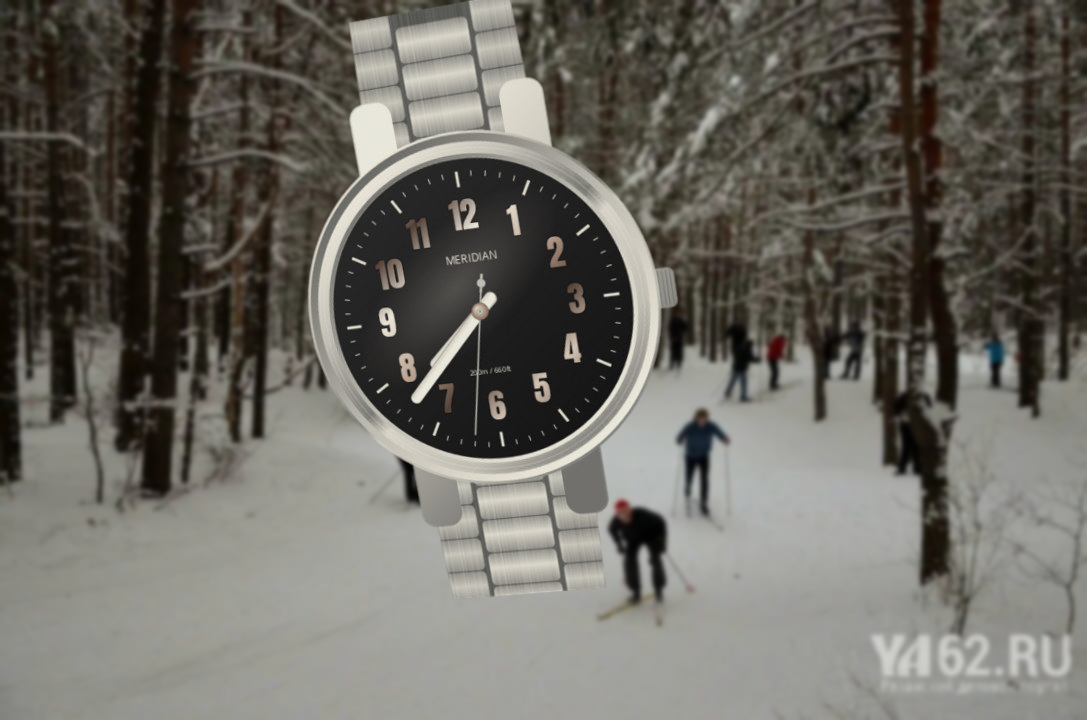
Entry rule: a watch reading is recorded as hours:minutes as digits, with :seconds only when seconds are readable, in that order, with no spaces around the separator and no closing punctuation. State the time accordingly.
7:37:32
